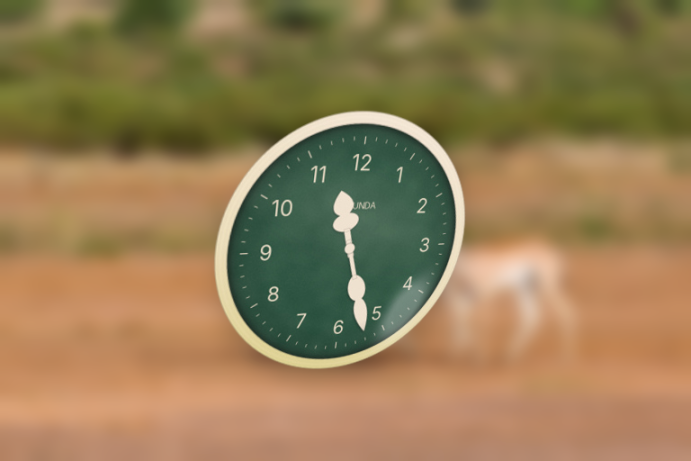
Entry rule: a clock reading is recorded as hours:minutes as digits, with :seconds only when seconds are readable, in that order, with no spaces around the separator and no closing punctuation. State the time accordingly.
11:27
